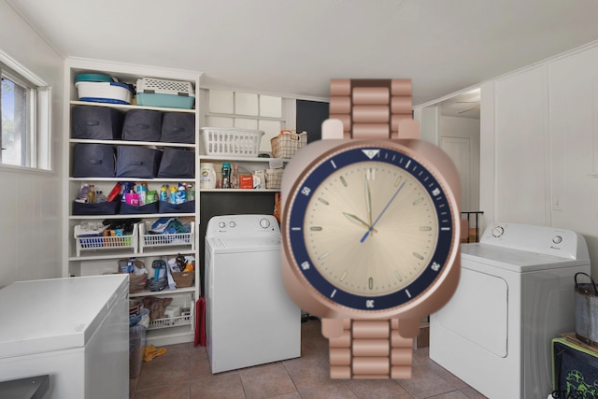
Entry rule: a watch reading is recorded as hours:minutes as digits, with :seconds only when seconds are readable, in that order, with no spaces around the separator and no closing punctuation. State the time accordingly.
9:59:06
